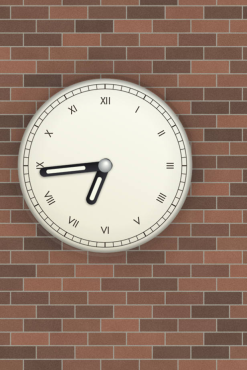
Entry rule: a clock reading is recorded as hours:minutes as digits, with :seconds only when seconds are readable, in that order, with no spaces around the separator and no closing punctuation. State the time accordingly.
6:44
